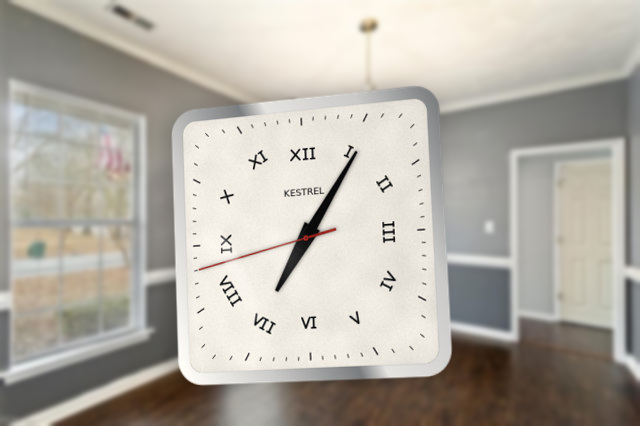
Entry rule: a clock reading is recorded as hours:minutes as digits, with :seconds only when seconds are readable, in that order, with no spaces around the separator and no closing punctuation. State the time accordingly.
7:05:43
